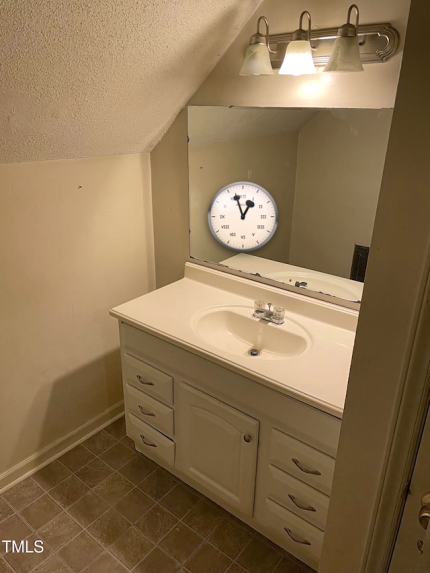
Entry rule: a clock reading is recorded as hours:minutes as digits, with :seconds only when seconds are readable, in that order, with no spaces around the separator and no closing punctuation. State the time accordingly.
12:57
